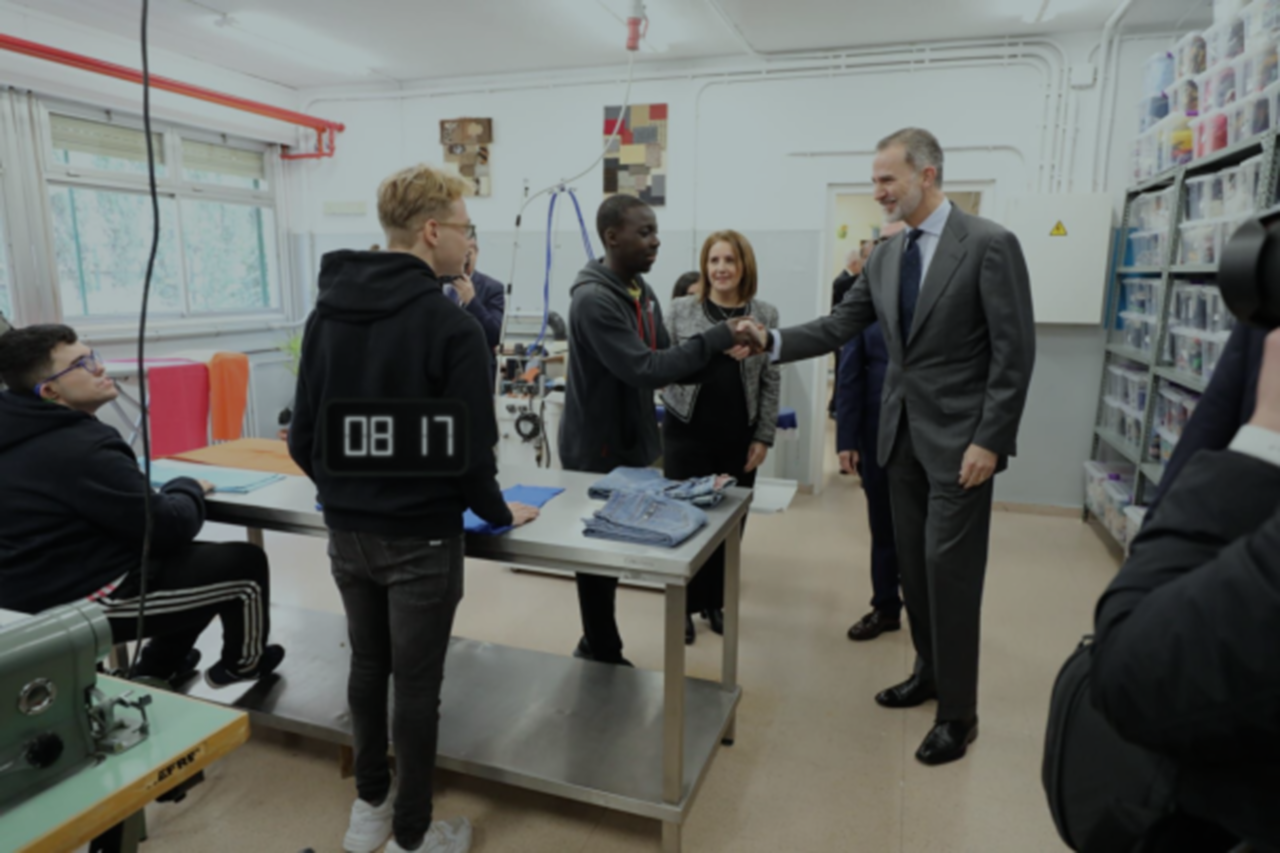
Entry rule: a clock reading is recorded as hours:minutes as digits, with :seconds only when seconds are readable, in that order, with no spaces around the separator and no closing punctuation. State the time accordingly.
8:17
